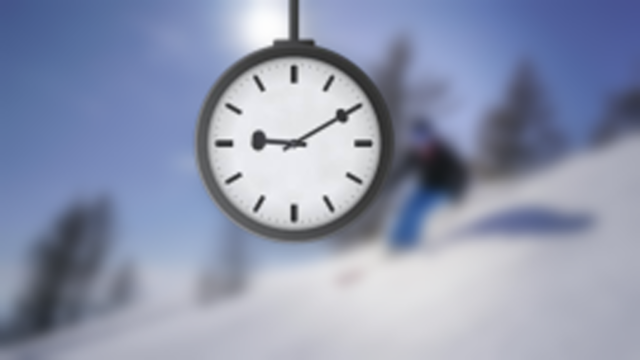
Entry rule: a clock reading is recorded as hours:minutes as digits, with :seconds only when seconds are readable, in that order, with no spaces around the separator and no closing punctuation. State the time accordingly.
9:10
